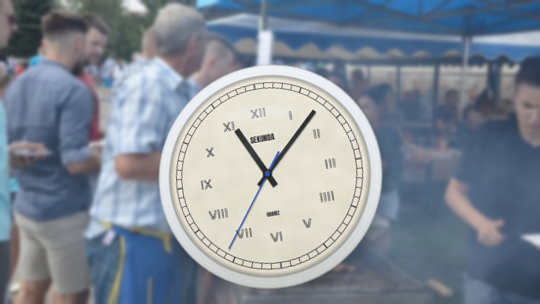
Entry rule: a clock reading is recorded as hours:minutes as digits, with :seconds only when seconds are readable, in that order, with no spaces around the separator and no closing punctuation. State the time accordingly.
11:07:36
